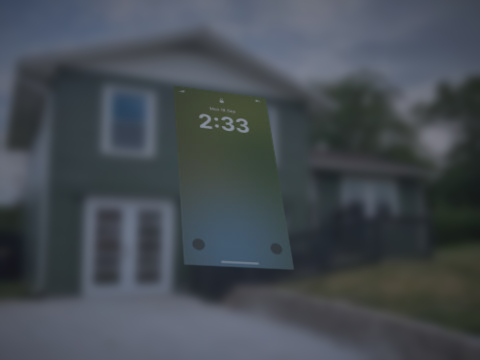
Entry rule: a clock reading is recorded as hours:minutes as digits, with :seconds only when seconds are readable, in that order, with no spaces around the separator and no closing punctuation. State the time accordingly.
2:33
